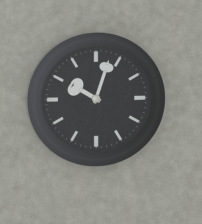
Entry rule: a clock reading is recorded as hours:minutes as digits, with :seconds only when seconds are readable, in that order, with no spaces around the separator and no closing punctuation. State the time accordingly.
10:03
